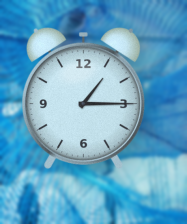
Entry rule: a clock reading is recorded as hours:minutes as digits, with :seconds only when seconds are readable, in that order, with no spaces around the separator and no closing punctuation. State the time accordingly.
1:15
